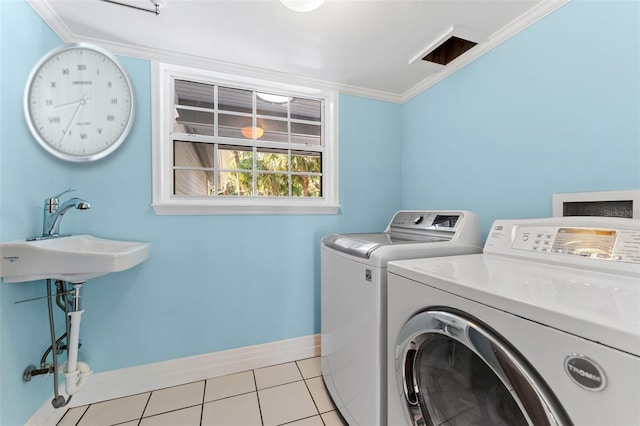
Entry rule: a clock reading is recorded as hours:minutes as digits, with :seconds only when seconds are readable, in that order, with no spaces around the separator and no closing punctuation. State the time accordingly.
8:35
